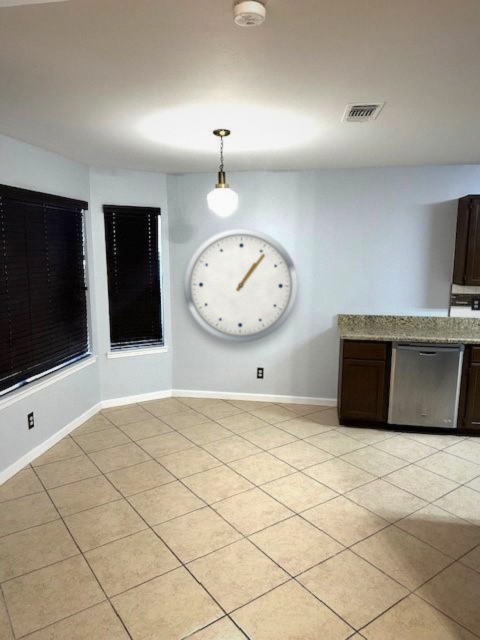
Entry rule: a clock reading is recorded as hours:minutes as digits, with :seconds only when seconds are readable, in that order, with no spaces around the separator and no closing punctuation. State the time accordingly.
1:06
